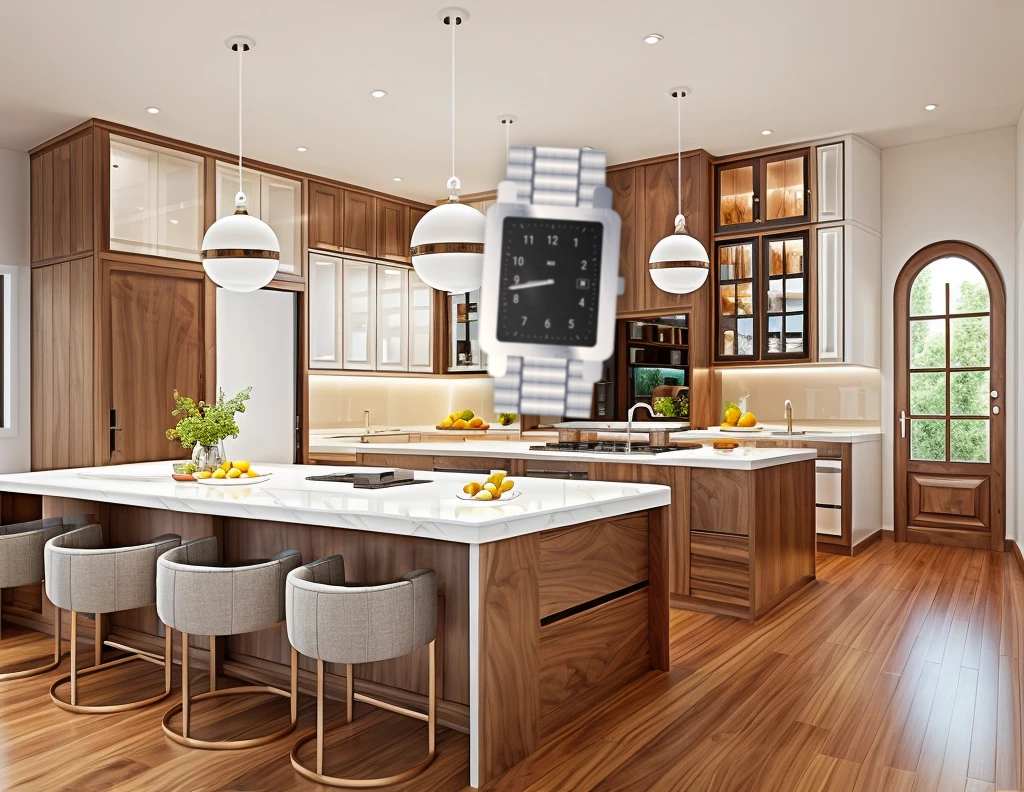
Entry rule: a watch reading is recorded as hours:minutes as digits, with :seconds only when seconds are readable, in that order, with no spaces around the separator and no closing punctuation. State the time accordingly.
8:43
